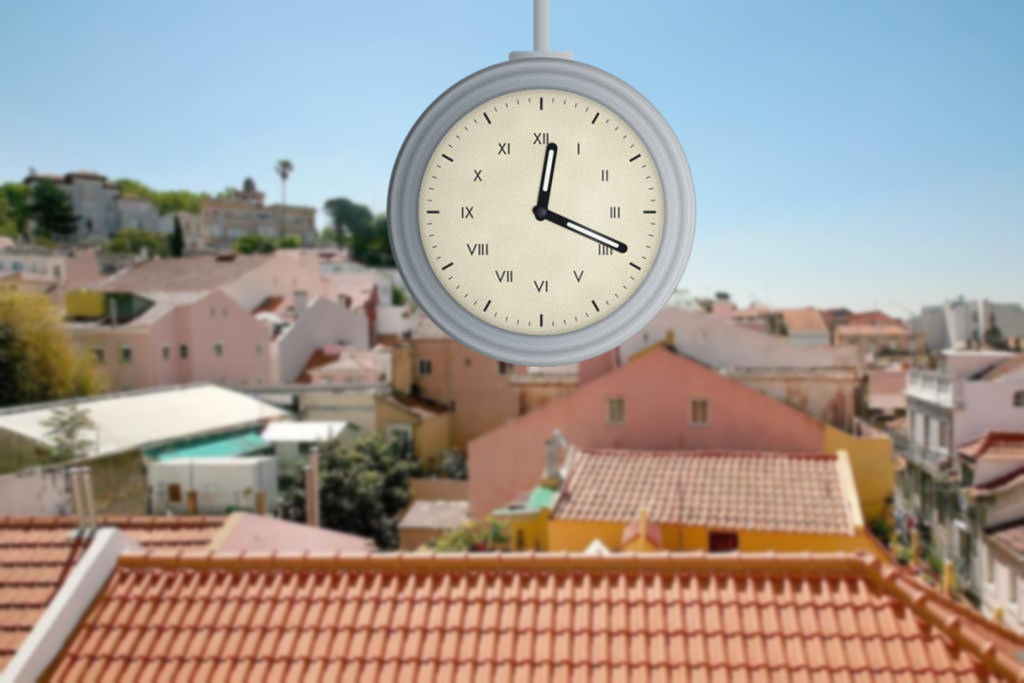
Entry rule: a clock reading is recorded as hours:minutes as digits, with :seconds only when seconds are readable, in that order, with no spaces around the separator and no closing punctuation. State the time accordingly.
12:19
